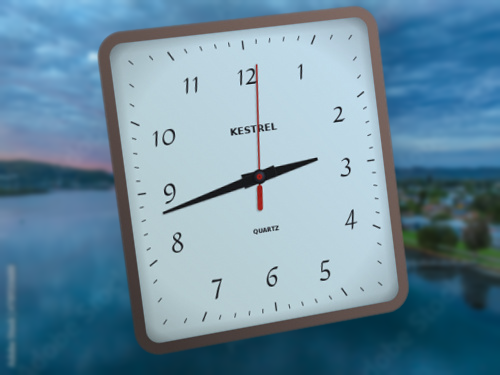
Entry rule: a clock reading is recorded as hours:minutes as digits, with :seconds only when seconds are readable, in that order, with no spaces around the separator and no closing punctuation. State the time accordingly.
2:43:01
